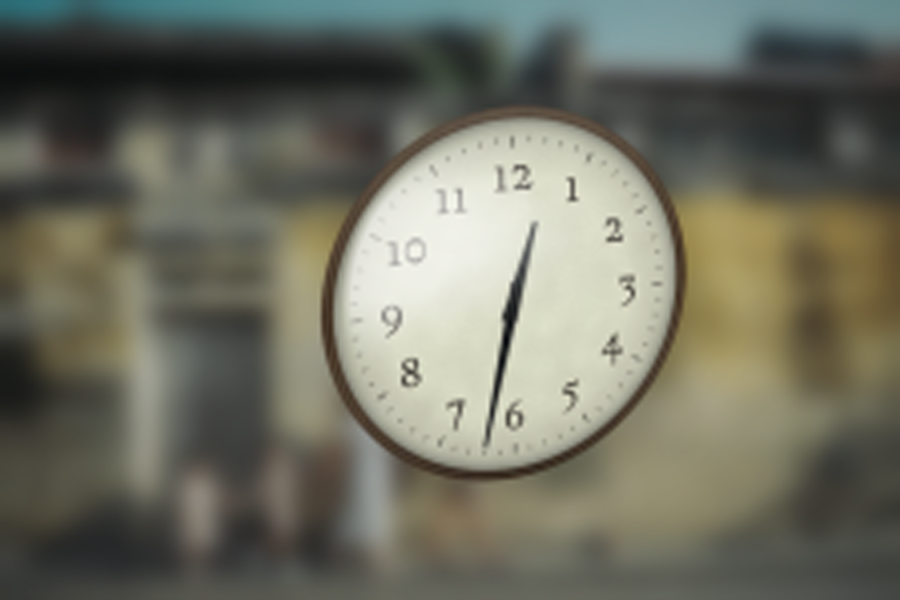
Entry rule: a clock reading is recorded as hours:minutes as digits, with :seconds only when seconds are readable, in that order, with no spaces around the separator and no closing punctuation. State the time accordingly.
12:32
